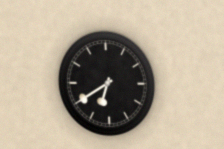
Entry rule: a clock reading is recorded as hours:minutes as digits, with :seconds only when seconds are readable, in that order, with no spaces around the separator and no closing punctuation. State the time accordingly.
6:40
